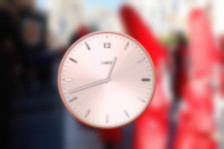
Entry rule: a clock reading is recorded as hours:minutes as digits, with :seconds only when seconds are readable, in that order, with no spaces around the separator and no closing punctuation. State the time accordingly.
12:42
